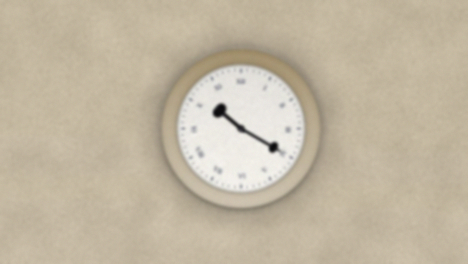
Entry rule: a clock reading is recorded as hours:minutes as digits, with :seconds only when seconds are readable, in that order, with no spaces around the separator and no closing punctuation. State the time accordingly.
10:20
